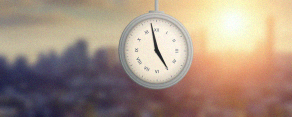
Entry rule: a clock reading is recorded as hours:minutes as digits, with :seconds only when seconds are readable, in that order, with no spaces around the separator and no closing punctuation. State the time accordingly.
4:58
